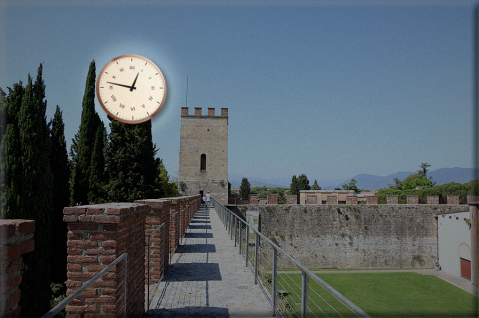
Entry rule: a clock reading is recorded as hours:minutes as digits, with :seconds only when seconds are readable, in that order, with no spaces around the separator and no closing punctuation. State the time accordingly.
12:47
